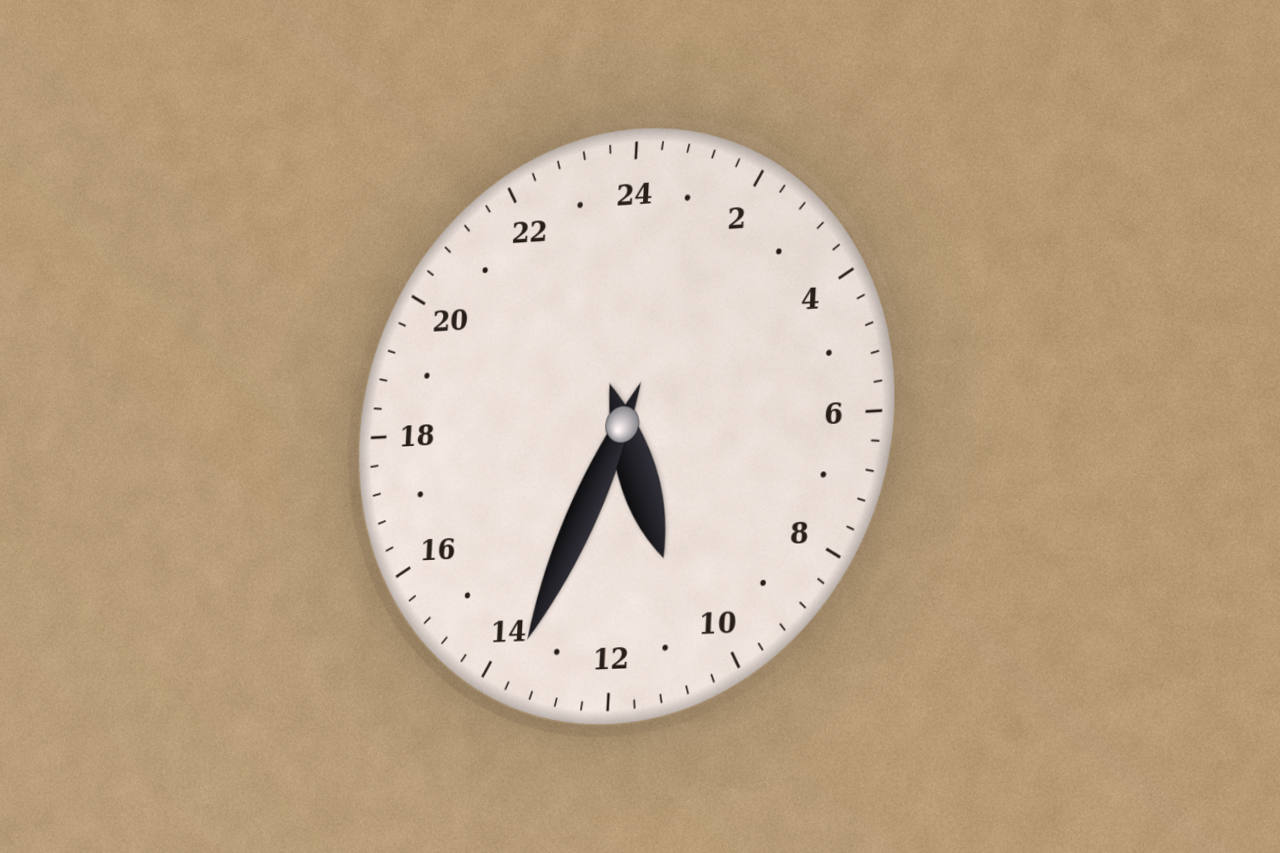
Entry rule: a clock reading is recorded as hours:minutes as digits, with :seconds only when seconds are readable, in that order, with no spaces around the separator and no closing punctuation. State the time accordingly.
10:34
